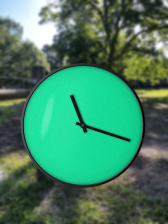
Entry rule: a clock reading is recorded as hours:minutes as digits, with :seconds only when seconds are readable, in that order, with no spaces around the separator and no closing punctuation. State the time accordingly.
11:18
